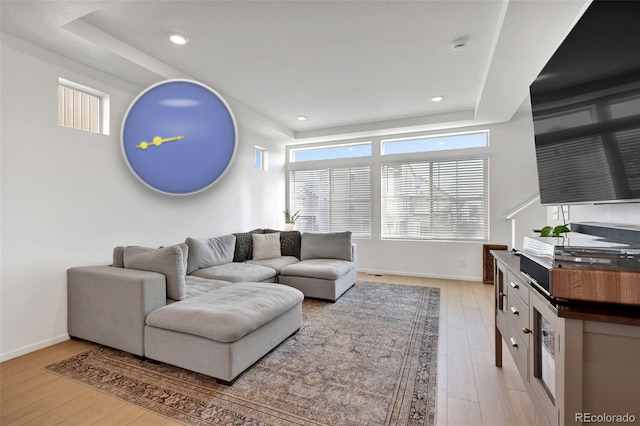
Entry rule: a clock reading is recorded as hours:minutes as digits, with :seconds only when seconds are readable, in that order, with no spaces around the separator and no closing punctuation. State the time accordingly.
8:43
